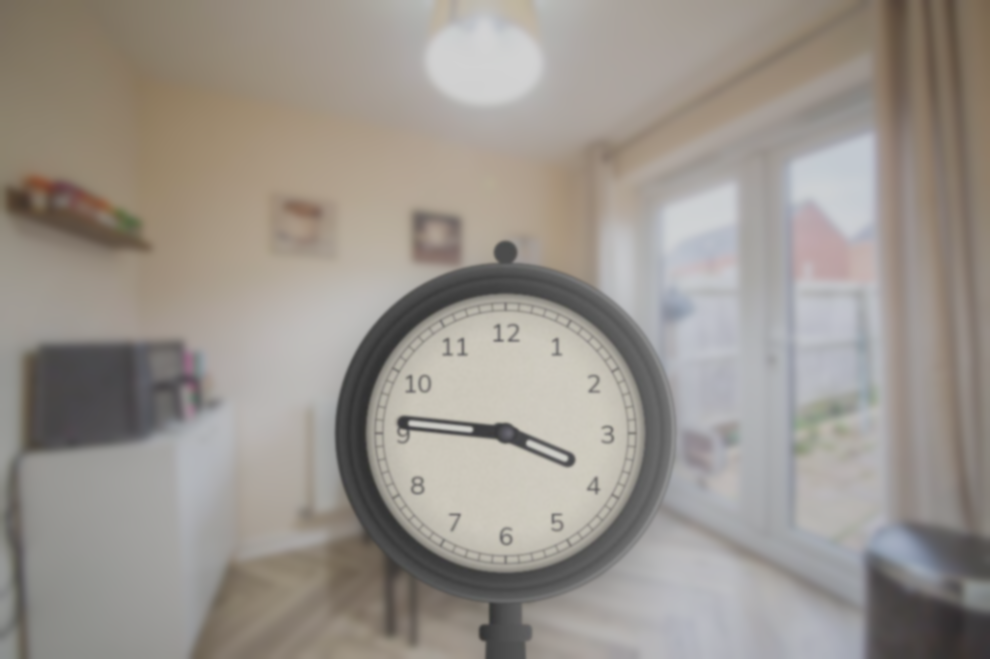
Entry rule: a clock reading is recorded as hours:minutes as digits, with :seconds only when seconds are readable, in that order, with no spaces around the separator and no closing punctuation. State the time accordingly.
3:46
